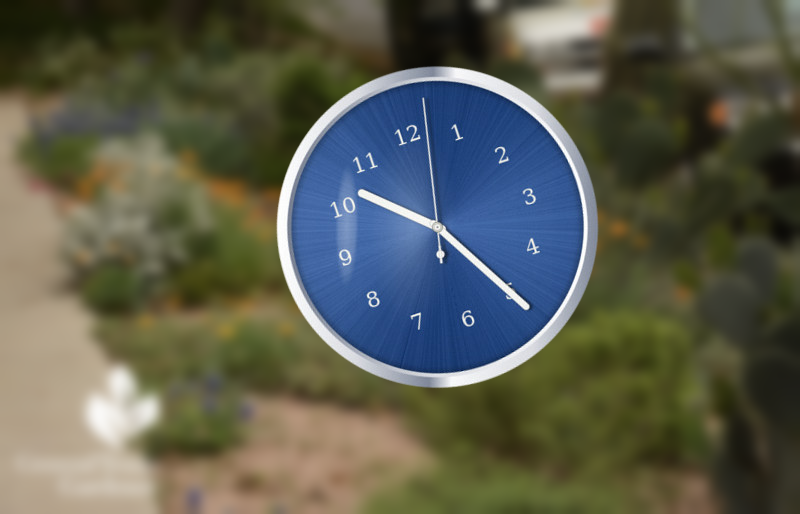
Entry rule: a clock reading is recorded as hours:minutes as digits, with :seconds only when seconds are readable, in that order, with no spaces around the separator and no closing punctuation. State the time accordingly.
10:25:02
